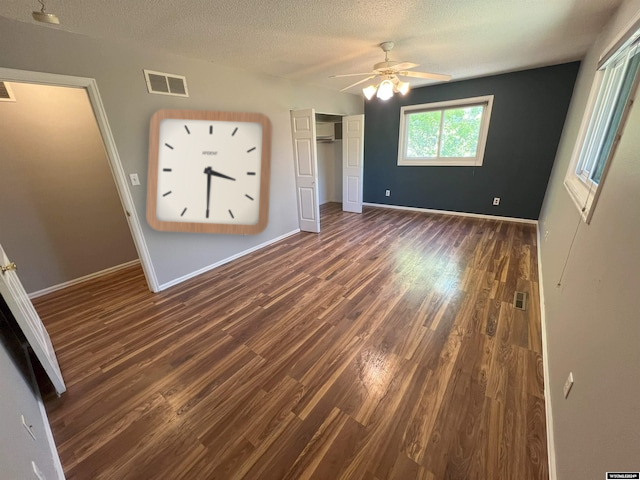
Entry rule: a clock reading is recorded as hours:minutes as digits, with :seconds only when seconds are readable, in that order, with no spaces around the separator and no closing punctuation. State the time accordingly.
3:30
